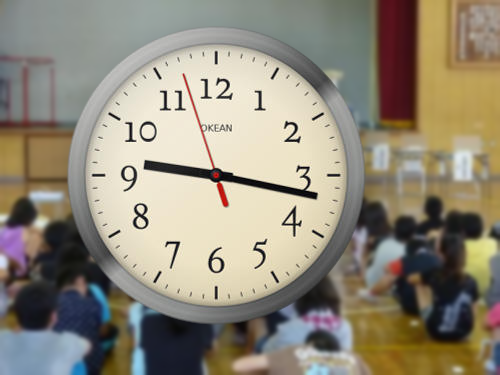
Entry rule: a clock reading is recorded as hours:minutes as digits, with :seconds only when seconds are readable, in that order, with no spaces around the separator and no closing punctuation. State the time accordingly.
9:16:57
